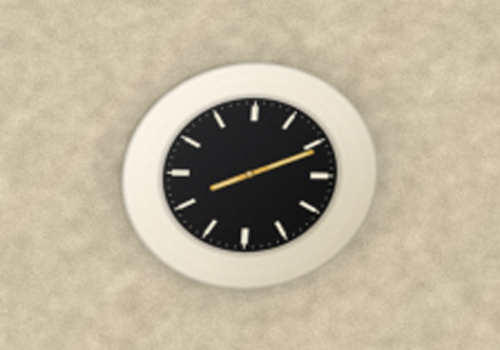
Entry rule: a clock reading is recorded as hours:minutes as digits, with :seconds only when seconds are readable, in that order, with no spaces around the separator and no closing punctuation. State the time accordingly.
8:11
